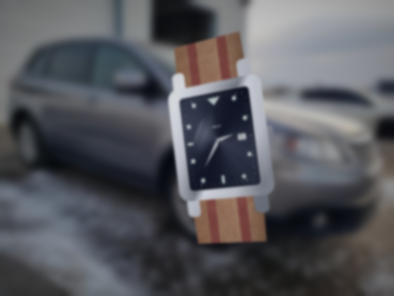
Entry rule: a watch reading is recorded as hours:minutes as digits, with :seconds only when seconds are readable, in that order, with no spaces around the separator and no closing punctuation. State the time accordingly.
2:36
